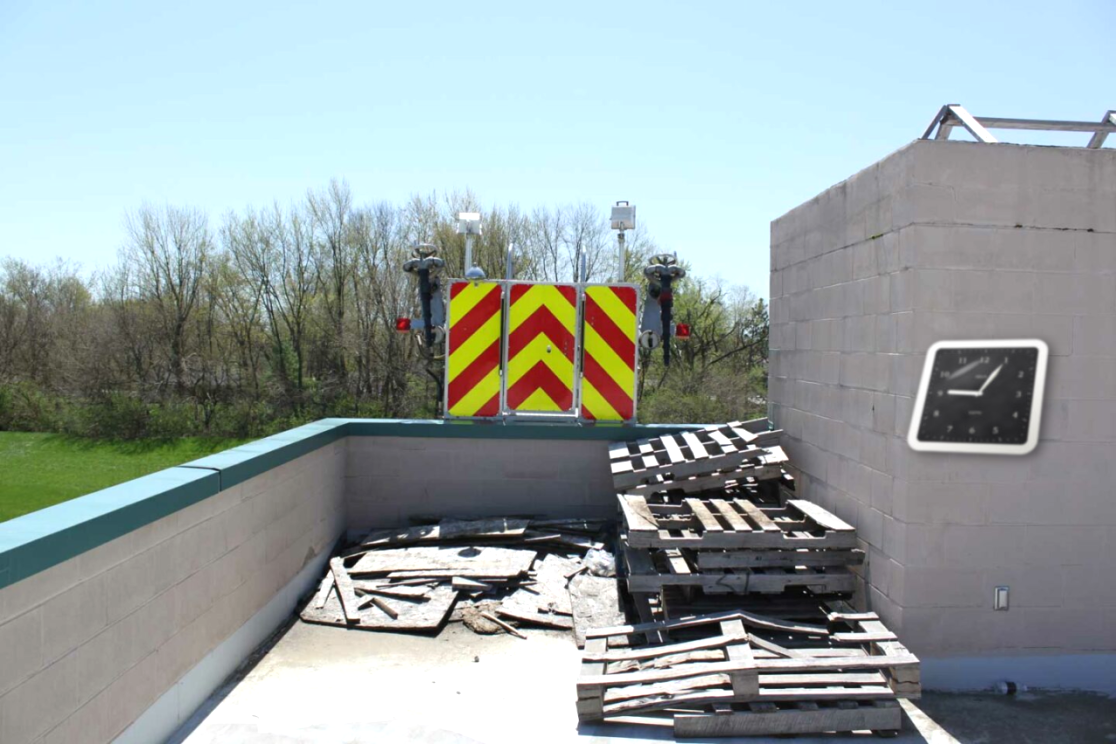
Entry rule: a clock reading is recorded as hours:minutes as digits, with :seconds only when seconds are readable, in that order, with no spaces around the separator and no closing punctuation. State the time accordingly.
9:05
